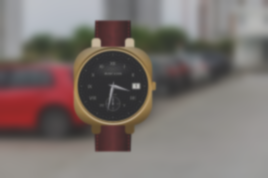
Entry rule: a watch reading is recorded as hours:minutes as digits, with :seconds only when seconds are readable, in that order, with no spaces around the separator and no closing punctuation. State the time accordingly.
3:32
